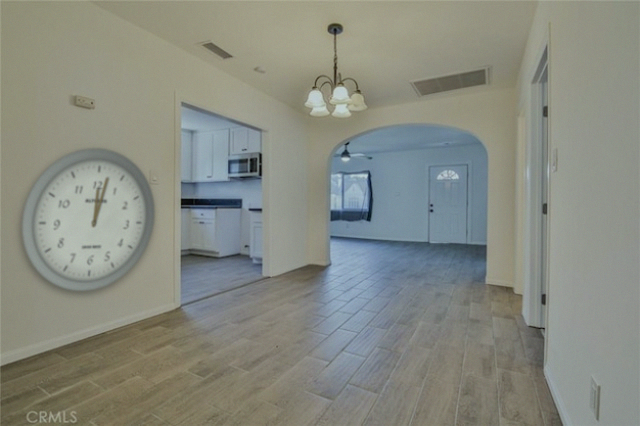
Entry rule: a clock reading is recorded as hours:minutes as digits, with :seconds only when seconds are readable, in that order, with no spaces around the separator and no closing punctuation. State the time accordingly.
12:02
